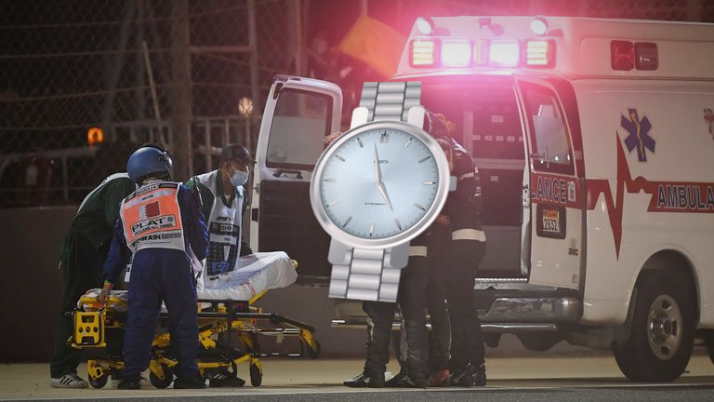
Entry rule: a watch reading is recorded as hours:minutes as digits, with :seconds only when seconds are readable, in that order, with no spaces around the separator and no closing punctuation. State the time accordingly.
4:58
